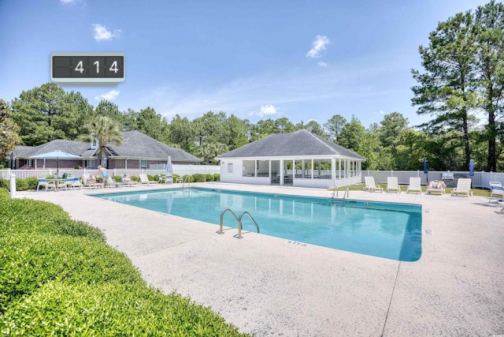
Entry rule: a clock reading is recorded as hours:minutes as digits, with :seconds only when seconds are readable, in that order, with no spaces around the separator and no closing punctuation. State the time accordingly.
4:14
